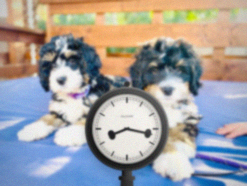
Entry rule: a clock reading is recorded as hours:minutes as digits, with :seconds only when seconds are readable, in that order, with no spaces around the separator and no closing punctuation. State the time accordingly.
8:17
